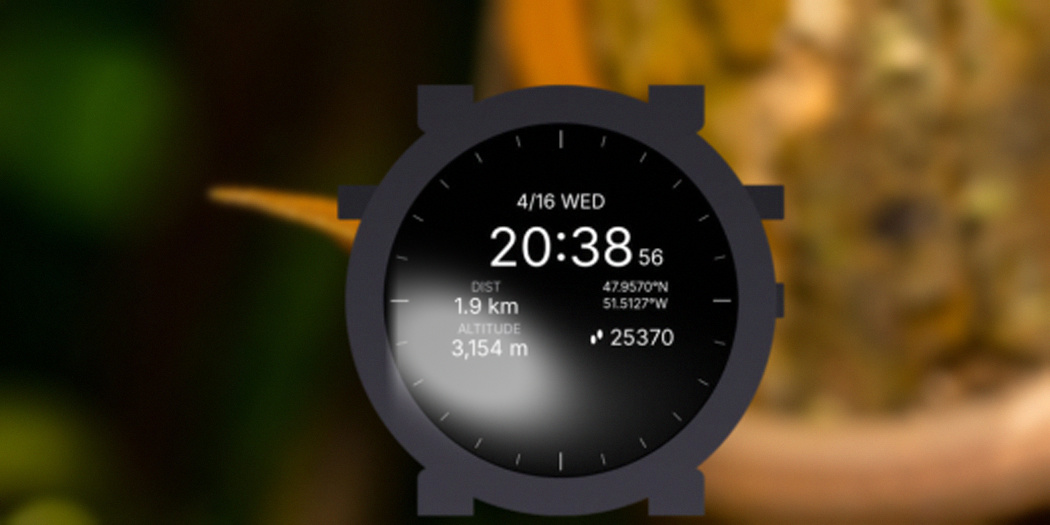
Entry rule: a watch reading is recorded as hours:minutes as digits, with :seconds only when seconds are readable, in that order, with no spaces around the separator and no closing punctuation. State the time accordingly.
20:38:56
